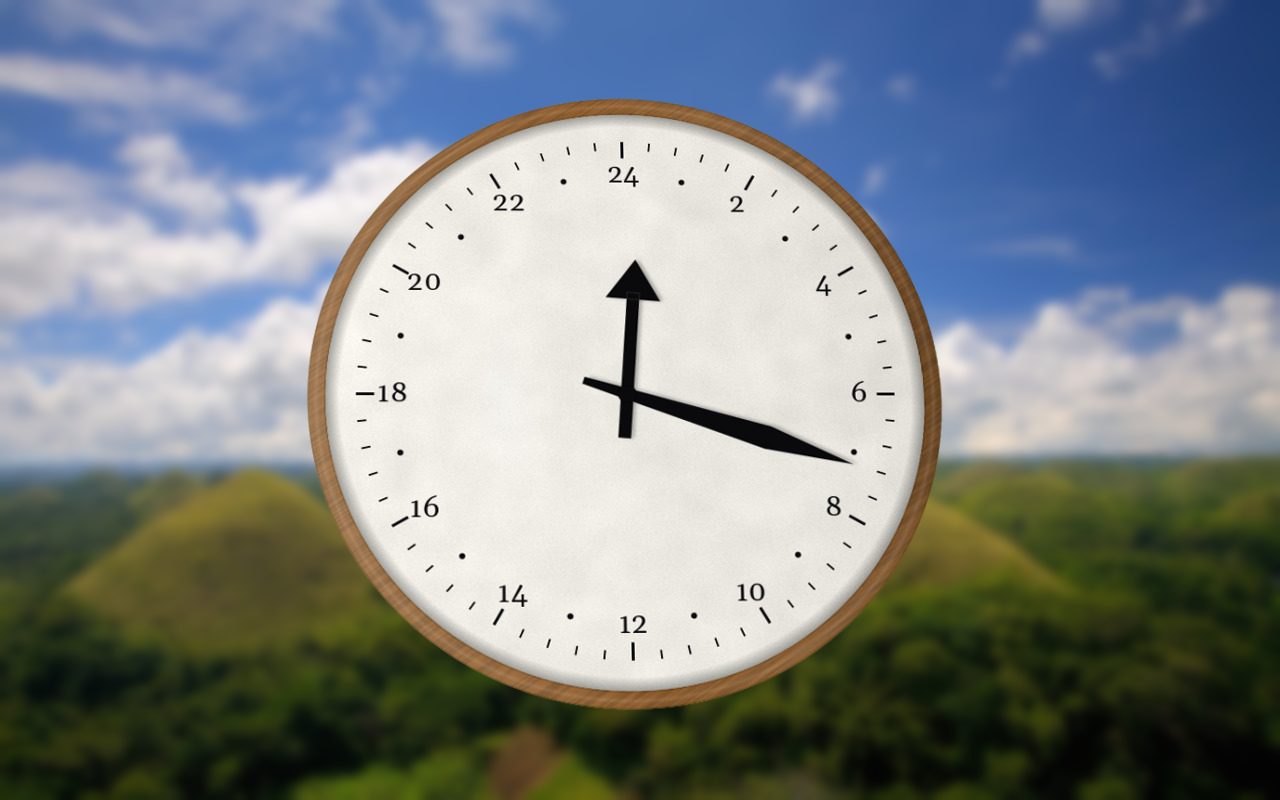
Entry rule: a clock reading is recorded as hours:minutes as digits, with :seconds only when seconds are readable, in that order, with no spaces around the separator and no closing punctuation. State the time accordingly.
0:18
